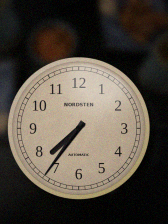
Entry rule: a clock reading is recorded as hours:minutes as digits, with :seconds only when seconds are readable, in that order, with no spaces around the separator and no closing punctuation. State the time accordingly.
7:36
